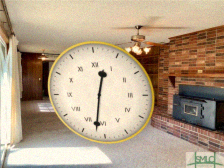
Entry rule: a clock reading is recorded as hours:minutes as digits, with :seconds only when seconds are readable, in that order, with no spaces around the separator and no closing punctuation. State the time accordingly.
12:32
